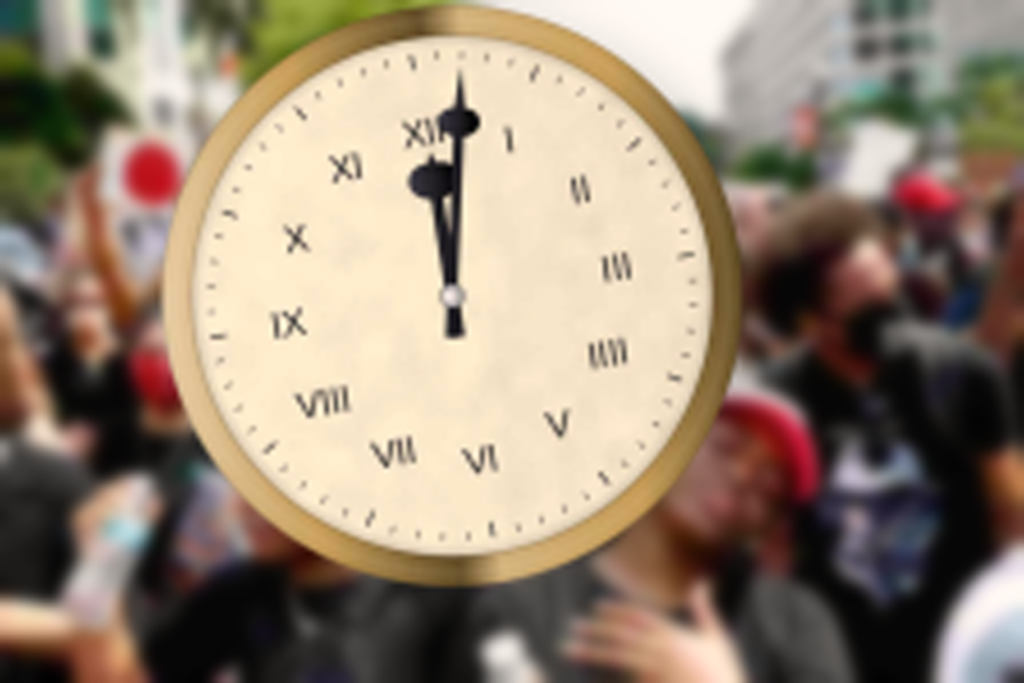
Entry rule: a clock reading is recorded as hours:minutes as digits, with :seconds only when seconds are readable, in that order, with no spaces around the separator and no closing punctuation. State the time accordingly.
12:02
